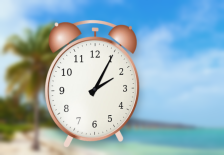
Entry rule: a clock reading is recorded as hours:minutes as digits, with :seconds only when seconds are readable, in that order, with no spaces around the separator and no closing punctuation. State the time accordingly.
2:05
